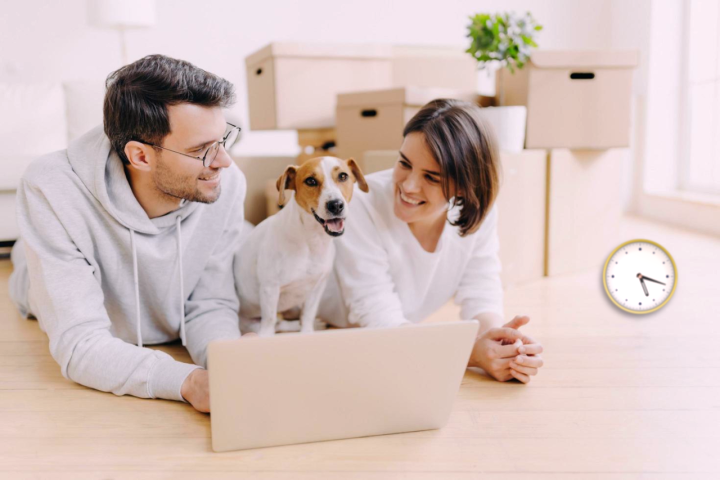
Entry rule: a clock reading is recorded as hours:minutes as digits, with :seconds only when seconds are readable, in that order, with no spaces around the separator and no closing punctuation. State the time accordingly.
5:18
